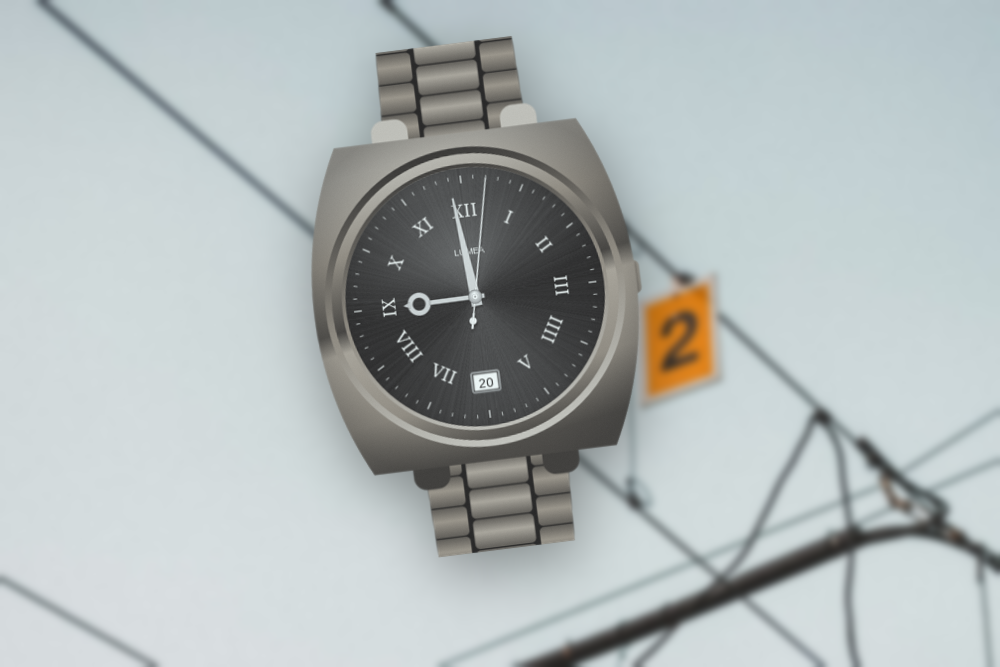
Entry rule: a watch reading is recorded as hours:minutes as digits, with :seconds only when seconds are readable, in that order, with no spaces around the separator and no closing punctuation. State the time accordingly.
8:59:02
